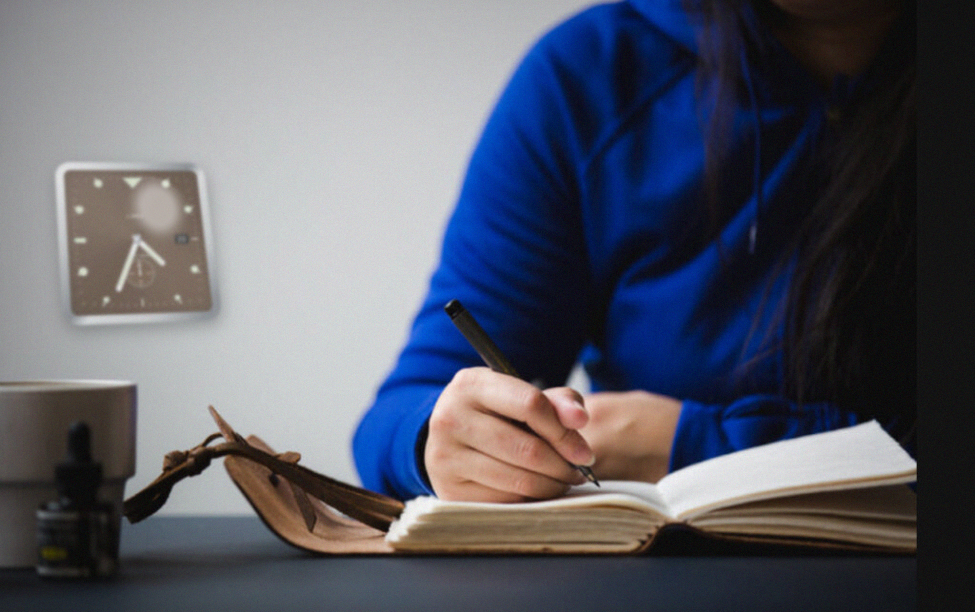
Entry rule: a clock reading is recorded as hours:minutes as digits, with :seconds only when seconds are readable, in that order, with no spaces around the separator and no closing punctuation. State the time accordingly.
4:34
